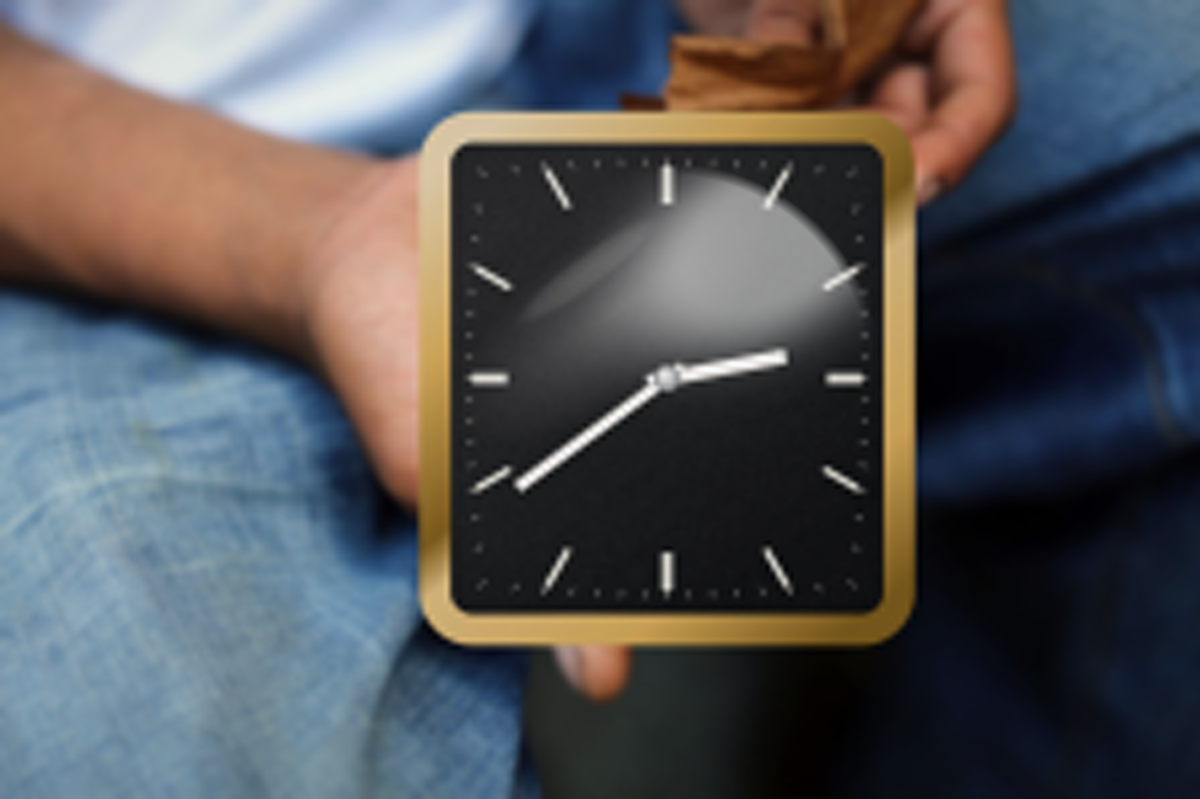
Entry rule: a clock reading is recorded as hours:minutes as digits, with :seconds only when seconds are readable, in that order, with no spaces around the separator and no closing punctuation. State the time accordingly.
2:39
